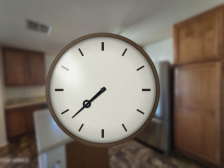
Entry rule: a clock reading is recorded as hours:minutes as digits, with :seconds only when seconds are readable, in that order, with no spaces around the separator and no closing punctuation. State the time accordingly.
7:38
